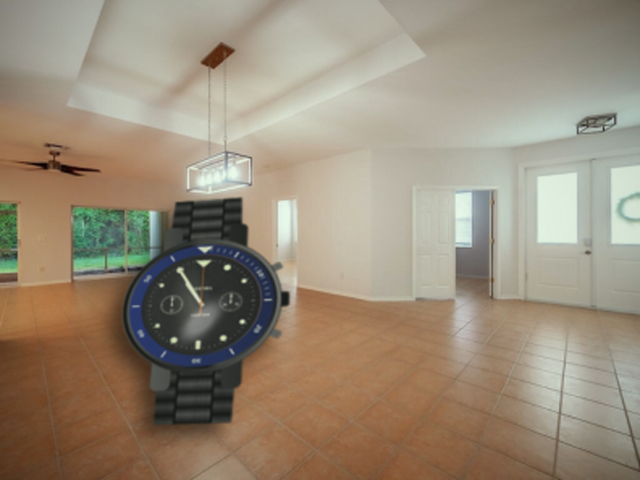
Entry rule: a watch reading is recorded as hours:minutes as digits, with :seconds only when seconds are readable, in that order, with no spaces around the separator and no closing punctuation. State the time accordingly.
10:55
